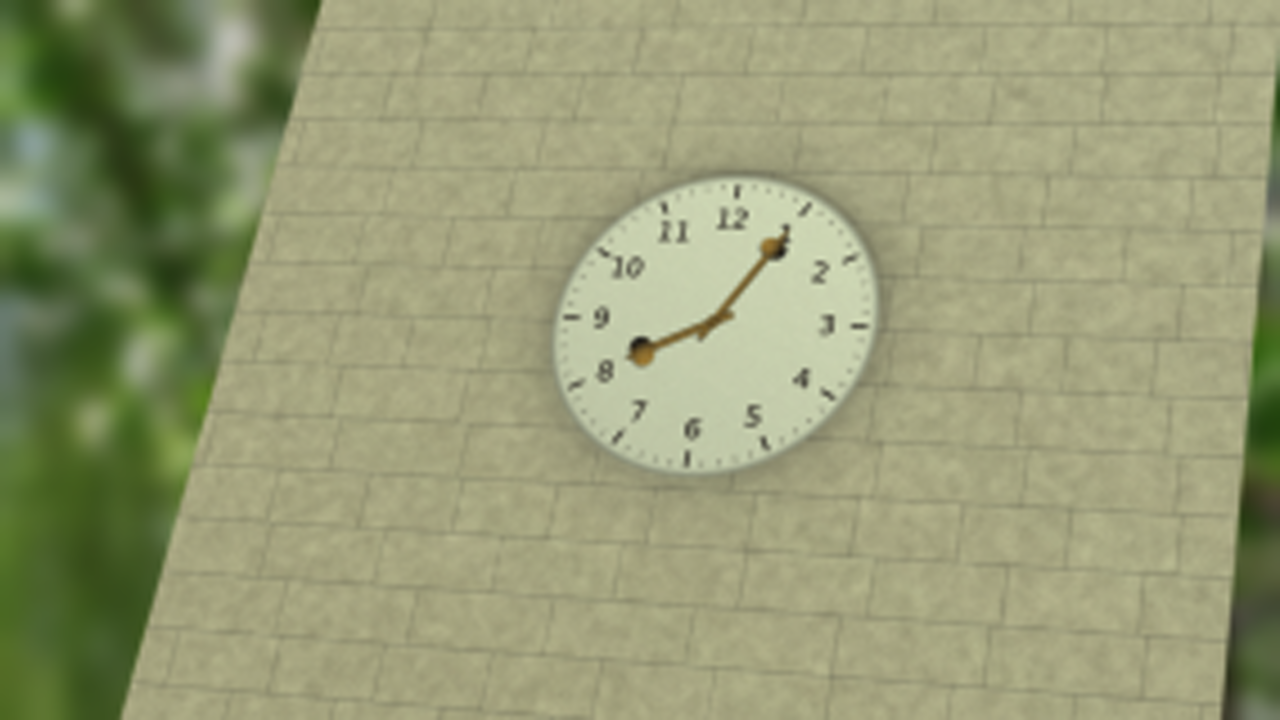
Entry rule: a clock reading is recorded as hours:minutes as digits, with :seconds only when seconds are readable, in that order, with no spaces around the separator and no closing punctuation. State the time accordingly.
8:05
